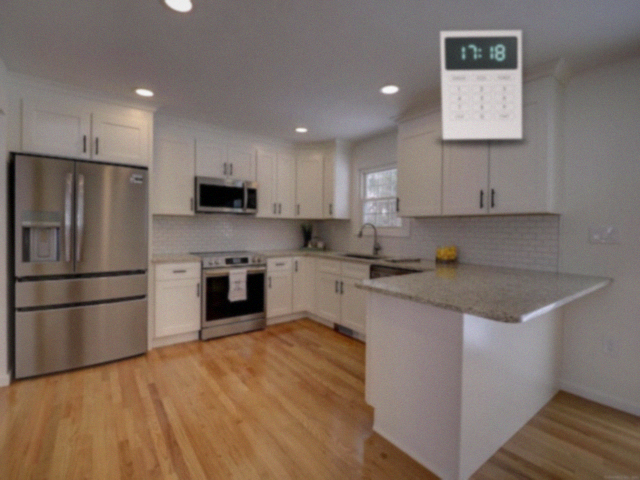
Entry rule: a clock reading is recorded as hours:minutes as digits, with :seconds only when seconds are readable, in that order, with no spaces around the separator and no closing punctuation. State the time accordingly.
17:18
